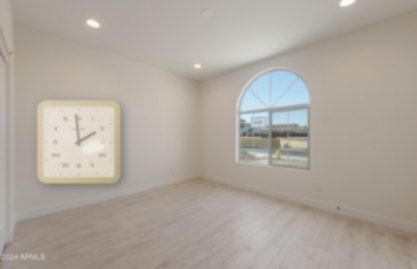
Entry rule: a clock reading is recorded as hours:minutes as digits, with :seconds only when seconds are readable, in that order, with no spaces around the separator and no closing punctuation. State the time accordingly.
1:59
